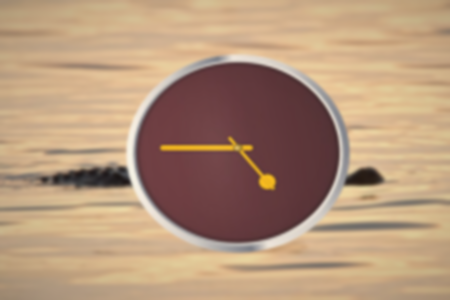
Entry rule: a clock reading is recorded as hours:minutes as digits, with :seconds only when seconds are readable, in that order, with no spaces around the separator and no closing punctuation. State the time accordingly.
4:45
